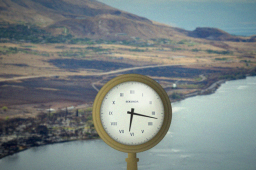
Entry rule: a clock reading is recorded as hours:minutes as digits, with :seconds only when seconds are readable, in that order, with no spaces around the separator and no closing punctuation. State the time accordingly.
6:17
